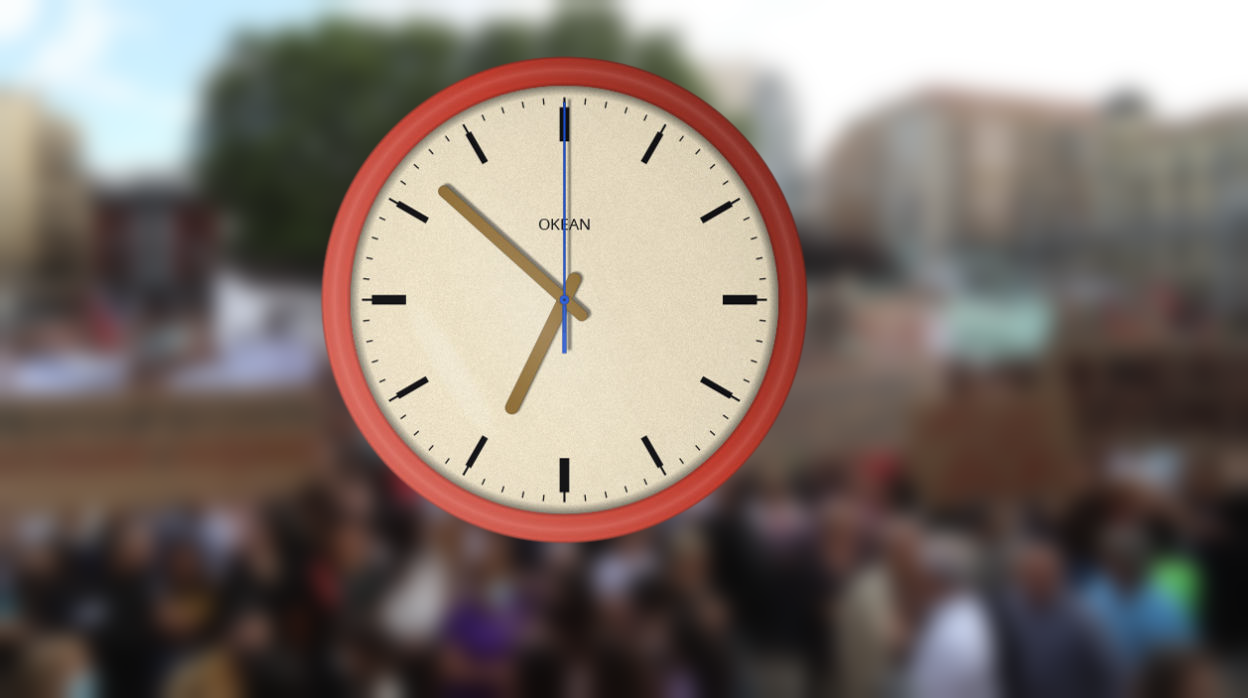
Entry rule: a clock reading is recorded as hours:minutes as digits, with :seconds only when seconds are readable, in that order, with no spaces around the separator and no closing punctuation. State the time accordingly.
6:52:00
